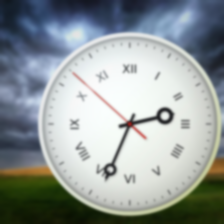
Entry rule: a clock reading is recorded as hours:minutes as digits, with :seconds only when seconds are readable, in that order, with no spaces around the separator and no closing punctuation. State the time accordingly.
2:33:52
